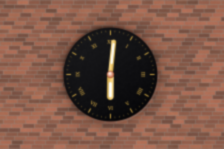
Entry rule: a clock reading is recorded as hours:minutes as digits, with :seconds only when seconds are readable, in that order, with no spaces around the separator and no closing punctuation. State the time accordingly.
6:01
